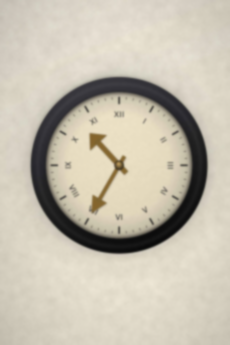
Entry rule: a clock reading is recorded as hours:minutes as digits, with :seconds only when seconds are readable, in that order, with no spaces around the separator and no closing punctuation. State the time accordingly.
10:35
